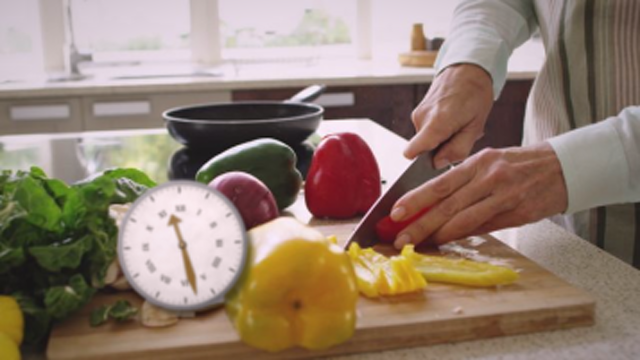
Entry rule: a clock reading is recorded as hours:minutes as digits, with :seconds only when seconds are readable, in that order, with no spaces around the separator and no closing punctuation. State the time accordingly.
11:28
